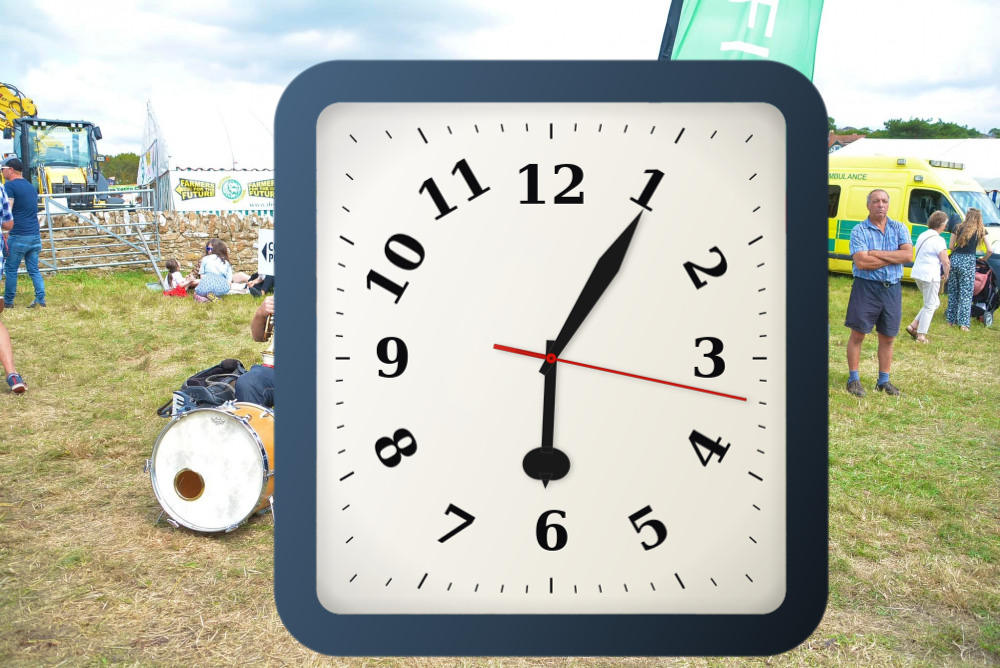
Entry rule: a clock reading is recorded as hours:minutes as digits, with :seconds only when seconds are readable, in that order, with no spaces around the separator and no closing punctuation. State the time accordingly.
6:05:17
